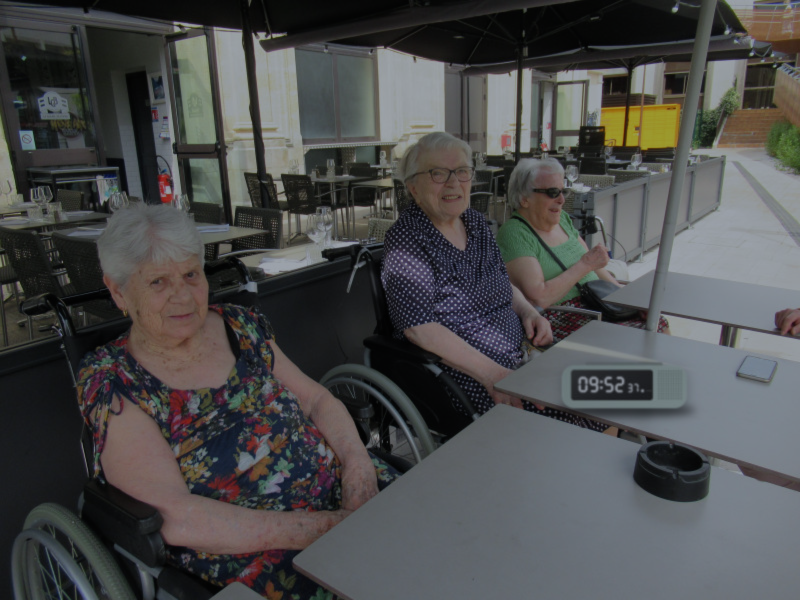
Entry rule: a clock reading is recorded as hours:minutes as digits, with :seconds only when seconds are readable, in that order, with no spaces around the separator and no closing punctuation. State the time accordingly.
9:52
